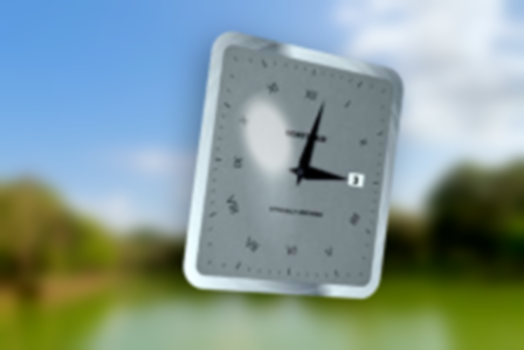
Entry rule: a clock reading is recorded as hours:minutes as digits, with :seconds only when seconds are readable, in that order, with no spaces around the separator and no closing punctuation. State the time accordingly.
3:02
